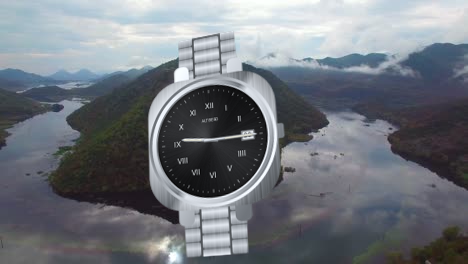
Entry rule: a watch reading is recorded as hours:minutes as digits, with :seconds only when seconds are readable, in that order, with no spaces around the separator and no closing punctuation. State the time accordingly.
9:15
